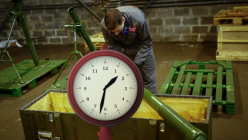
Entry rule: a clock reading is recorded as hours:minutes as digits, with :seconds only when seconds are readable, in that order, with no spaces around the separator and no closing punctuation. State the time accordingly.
1:32
